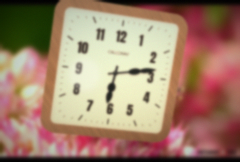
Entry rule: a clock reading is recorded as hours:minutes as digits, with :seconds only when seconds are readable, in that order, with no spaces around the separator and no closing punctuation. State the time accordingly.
6:13
